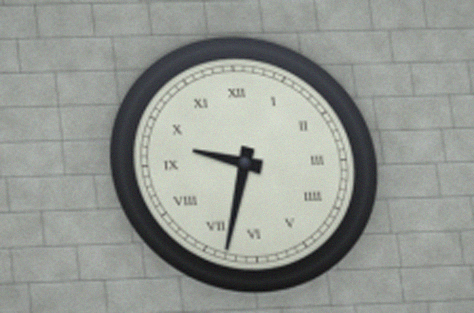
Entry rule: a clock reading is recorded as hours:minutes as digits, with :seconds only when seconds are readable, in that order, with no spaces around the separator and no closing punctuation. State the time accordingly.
9:33
